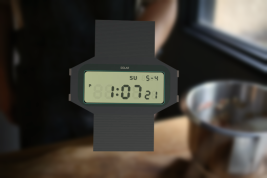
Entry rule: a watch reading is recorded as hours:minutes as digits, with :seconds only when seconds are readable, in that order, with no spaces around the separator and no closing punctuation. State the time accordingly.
1:07:21
